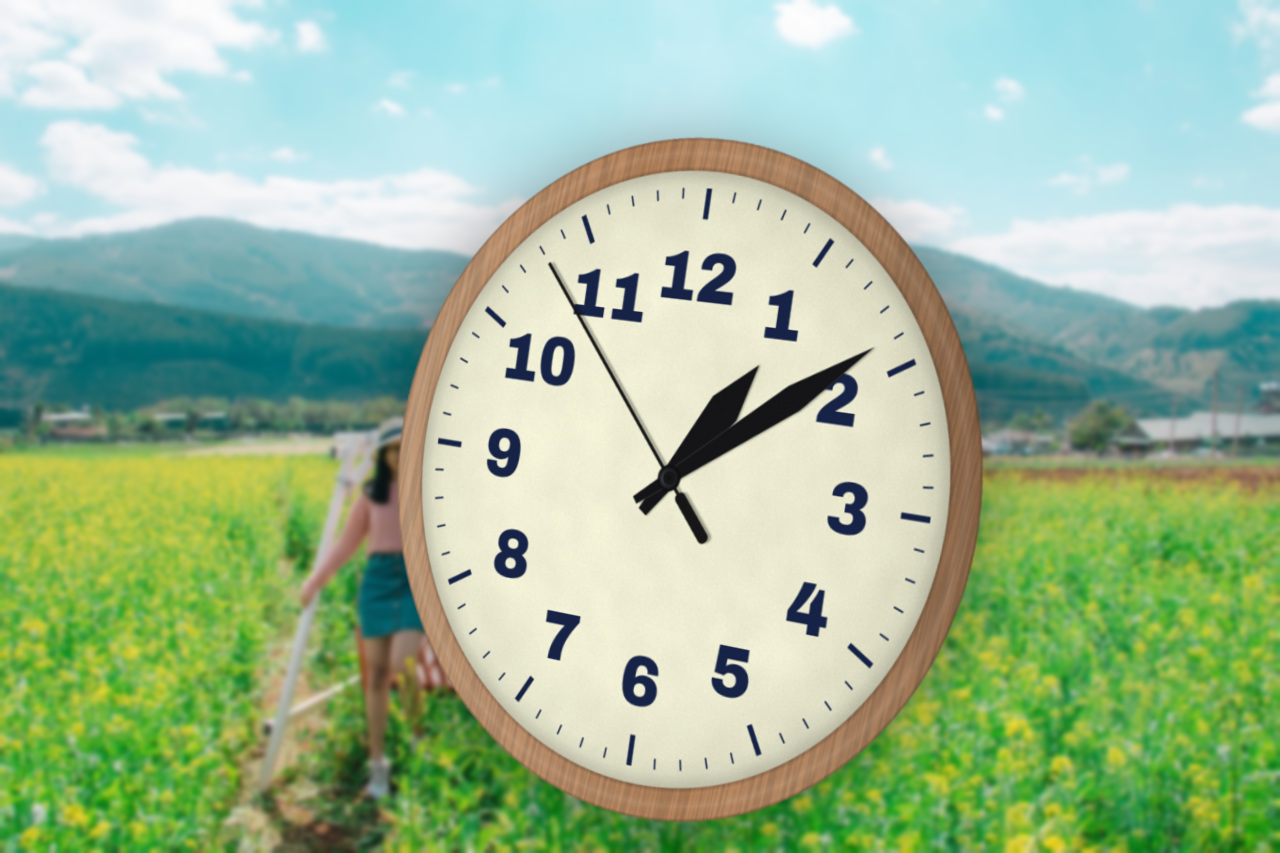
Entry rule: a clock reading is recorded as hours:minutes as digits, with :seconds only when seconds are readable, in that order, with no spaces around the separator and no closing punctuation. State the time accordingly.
1:08:53
